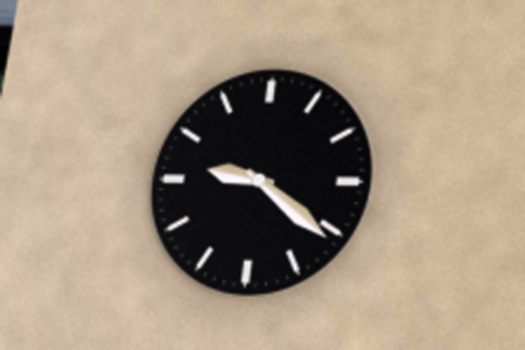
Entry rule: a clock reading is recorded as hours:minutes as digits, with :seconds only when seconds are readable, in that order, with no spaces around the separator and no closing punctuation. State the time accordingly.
9:21
